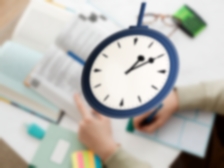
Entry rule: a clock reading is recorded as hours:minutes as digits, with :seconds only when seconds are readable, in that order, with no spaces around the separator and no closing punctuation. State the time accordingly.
1:10
